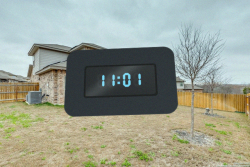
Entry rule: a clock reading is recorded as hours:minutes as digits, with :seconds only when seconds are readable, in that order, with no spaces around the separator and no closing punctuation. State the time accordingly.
11:01
